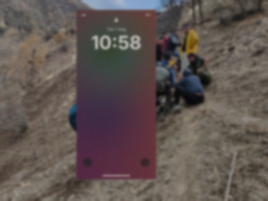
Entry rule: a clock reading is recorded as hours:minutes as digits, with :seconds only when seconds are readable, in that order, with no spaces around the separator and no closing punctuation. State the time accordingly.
10:58
